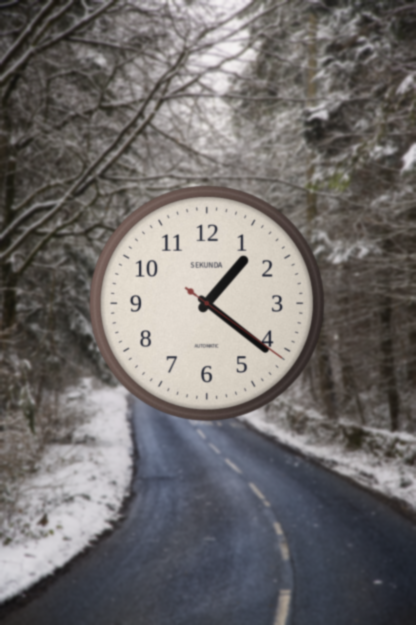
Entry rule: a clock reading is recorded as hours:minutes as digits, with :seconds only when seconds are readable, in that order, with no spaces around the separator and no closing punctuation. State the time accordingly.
1:21:21
